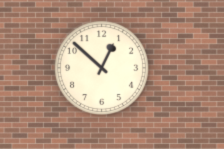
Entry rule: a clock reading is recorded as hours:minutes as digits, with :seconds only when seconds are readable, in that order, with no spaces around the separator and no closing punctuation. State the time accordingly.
12:52
